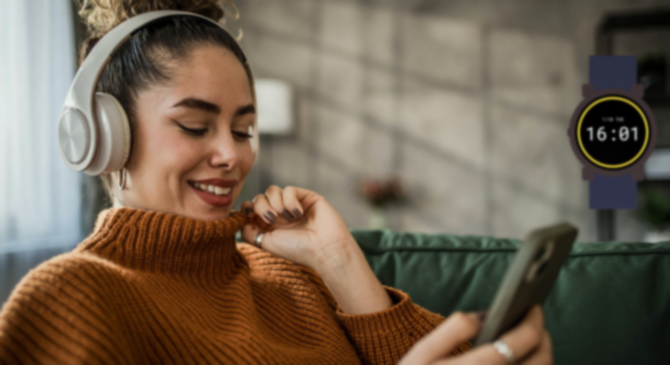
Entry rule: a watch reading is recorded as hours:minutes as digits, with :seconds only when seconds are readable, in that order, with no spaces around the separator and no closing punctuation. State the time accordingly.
16:01
